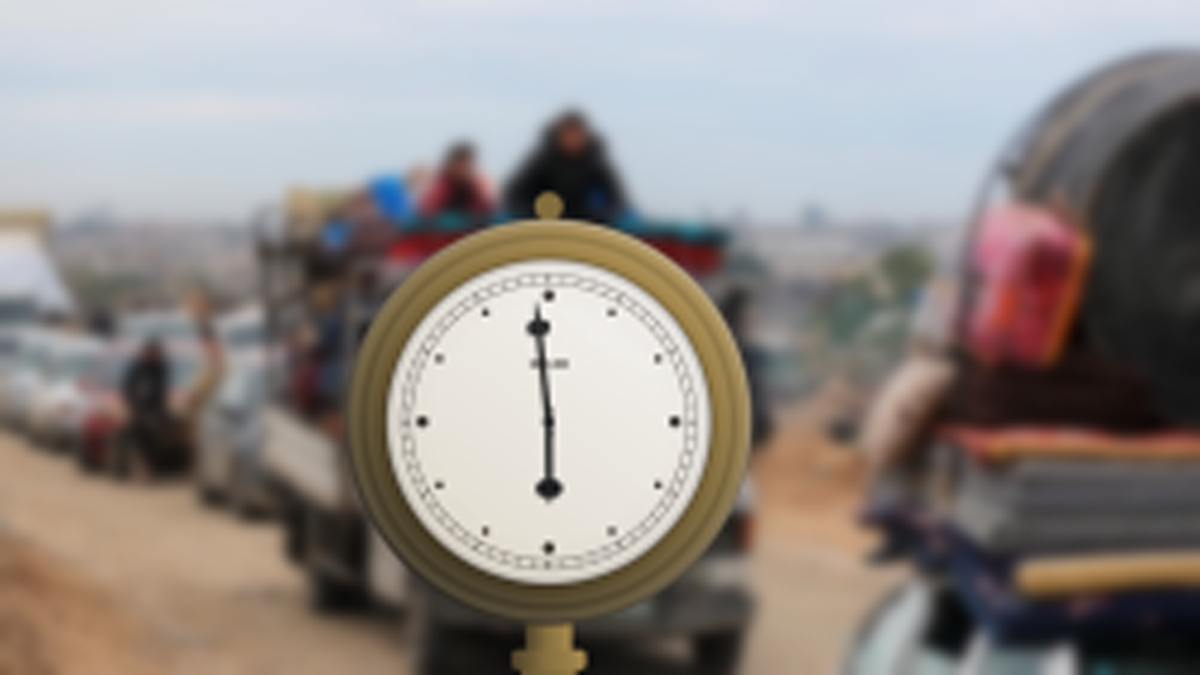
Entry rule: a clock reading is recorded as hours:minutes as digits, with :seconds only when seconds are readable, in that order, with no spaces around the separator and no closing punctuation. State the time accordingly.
5:59
